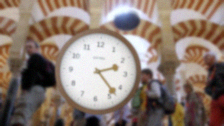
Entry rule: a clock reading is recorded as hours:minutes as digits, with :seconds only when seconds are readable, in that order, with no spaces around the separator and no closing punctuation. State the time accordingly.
2:23
